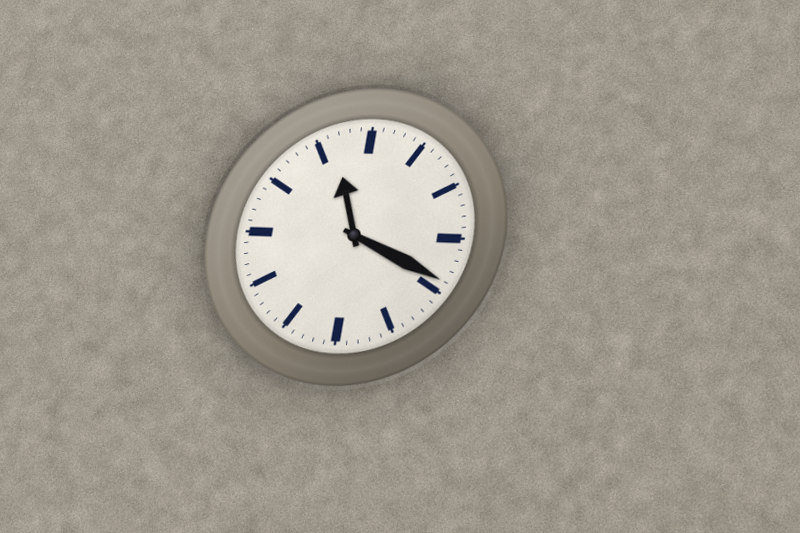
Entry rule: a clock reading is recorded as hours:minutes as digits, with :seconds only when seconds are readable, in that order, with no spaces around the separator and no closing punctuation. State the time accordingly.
11:19
